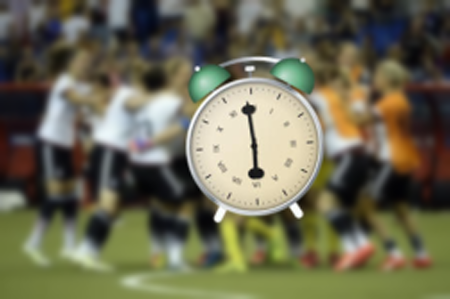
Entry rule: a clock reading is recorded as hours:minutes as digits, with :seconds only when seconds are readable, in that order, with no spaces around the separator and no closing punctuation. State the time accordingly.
5:59
